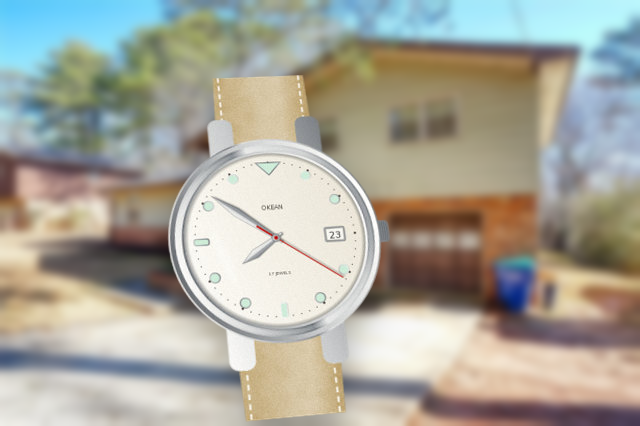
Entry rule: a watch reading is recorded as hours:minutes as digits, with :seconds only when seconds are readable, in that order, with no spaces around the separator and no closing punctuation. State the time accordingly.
7:51:21
